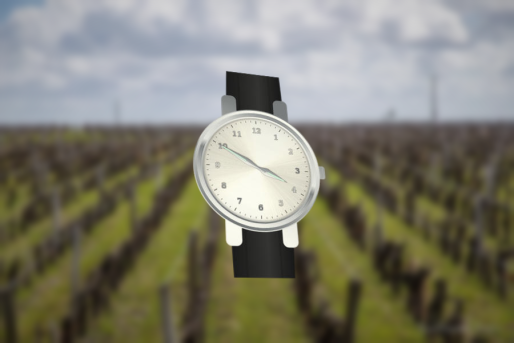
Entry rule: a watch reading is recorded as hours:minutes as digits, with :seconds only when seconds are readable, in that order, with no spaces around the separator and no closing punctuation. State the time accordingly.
3:50
